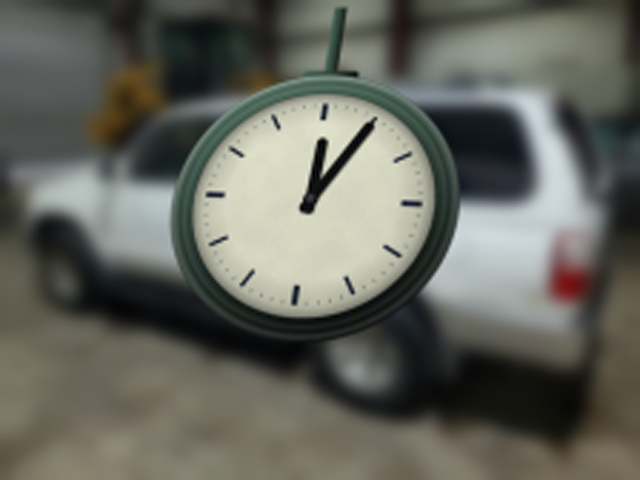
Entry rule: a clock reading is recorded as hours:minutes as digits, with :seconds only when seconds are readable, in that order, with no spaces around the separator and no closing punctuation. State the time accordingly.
12:05
